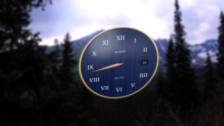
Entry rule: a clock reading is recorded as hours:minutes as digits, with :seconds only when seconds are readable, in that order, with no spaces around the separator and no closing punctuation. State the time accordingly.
8:43
